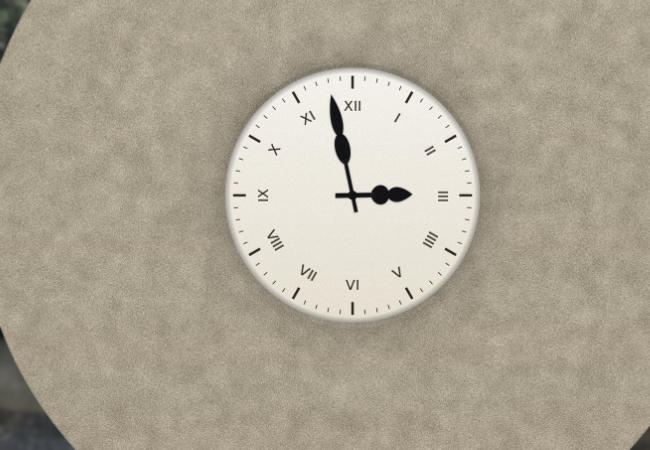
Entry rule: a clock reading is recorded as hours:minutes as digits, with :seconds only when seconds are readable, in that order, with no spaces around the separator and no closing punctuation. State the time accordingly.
2:58
